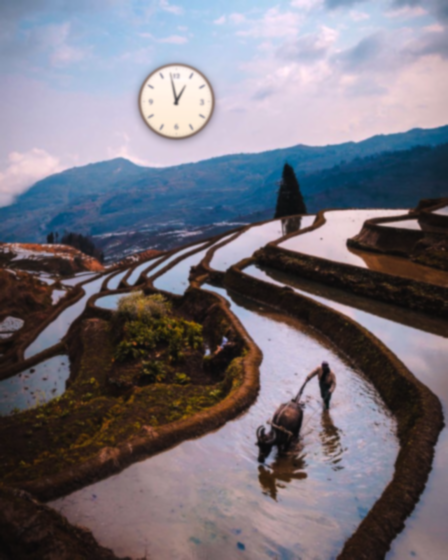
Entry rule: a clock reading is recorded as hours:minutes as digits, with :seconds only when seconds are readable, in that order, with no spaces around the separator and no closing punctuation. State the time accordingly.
12:58
